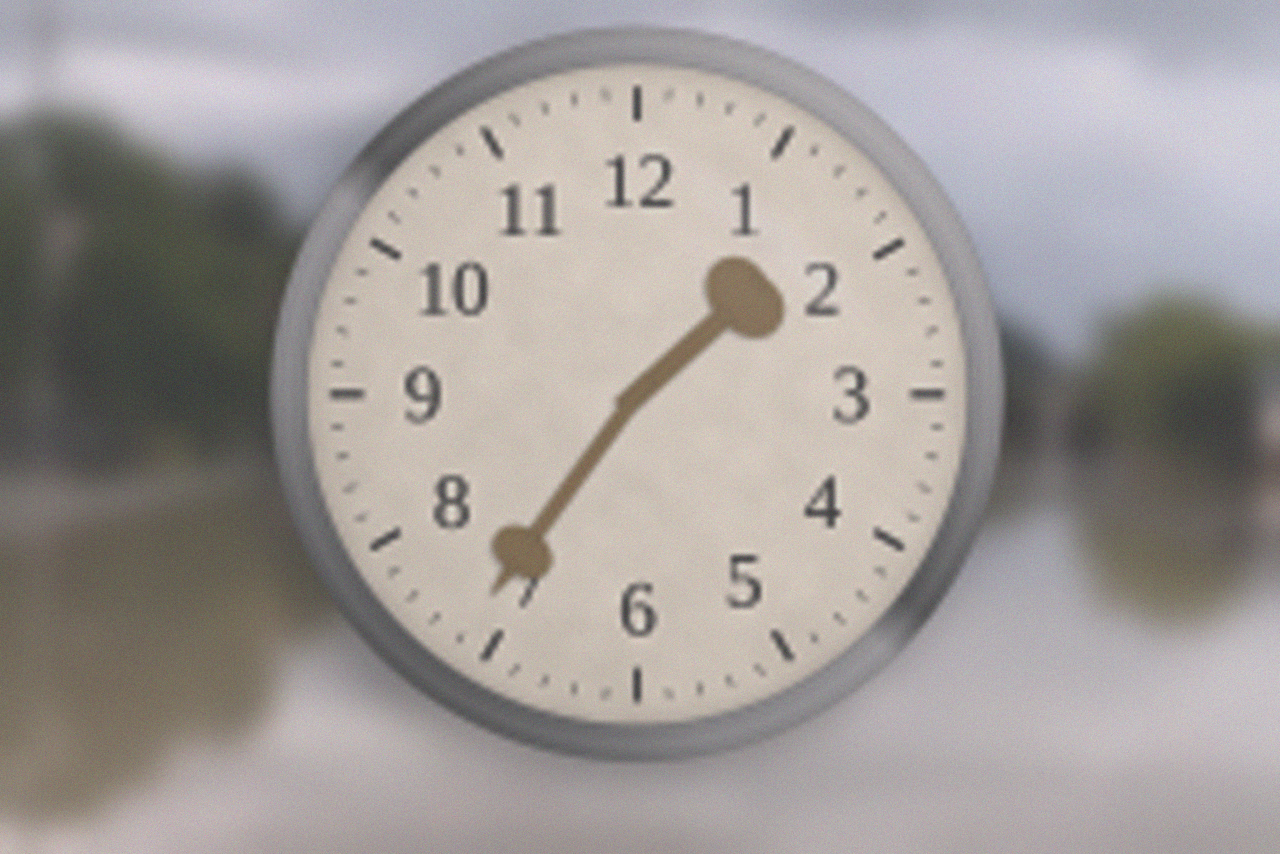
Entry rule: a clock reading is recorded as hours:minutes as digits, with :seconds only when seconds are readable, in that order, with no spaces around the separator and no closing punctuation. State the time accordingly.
1:36
